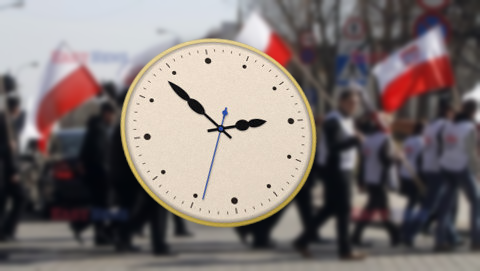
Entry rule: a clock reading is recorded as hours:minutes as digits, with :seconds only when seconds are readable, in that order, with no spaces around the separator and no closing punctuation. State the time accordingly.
2:53:34
